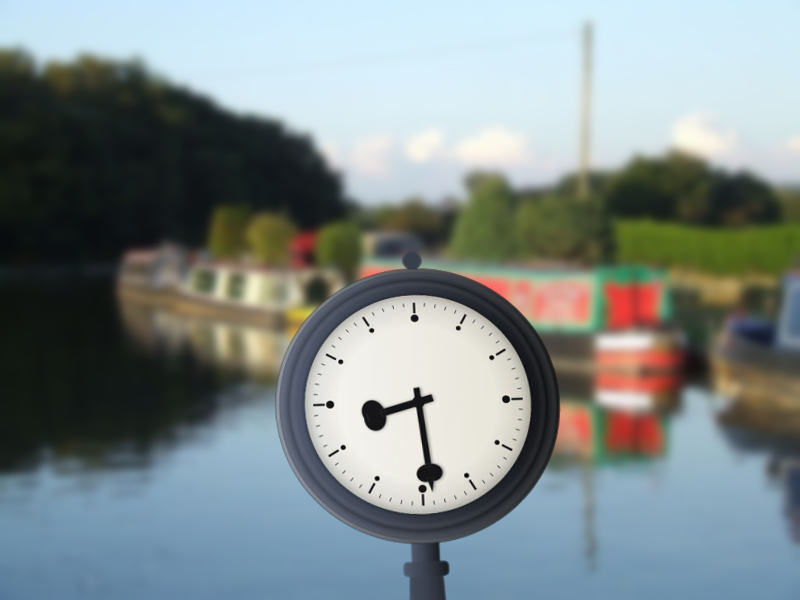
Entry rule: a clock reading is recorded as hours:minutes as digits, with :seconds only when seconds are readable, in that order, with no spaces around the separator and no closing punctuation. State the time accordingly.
8:29
